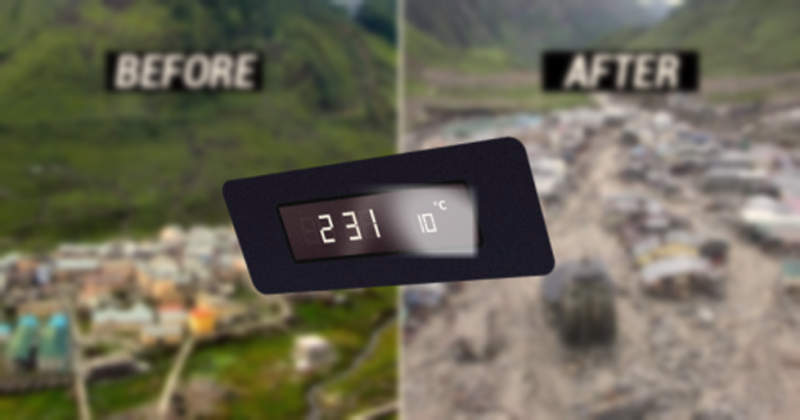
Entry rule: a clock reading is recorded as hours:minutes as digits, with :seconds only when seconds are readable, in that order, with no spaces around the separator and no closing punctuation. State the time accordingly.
2:31
